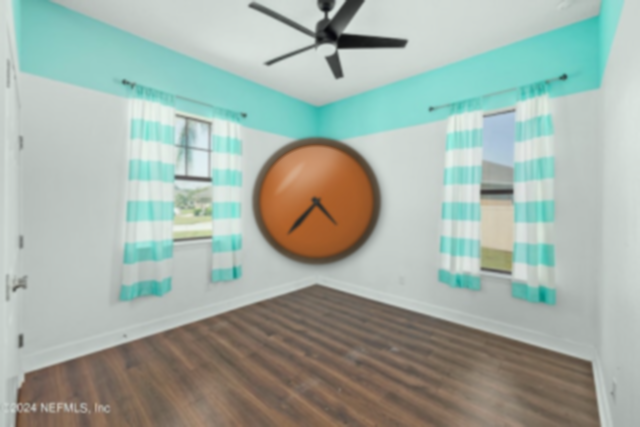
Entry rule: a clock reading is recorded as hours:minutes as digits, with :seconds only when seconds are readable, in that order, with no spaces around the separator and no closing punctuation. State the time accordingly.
4:37
